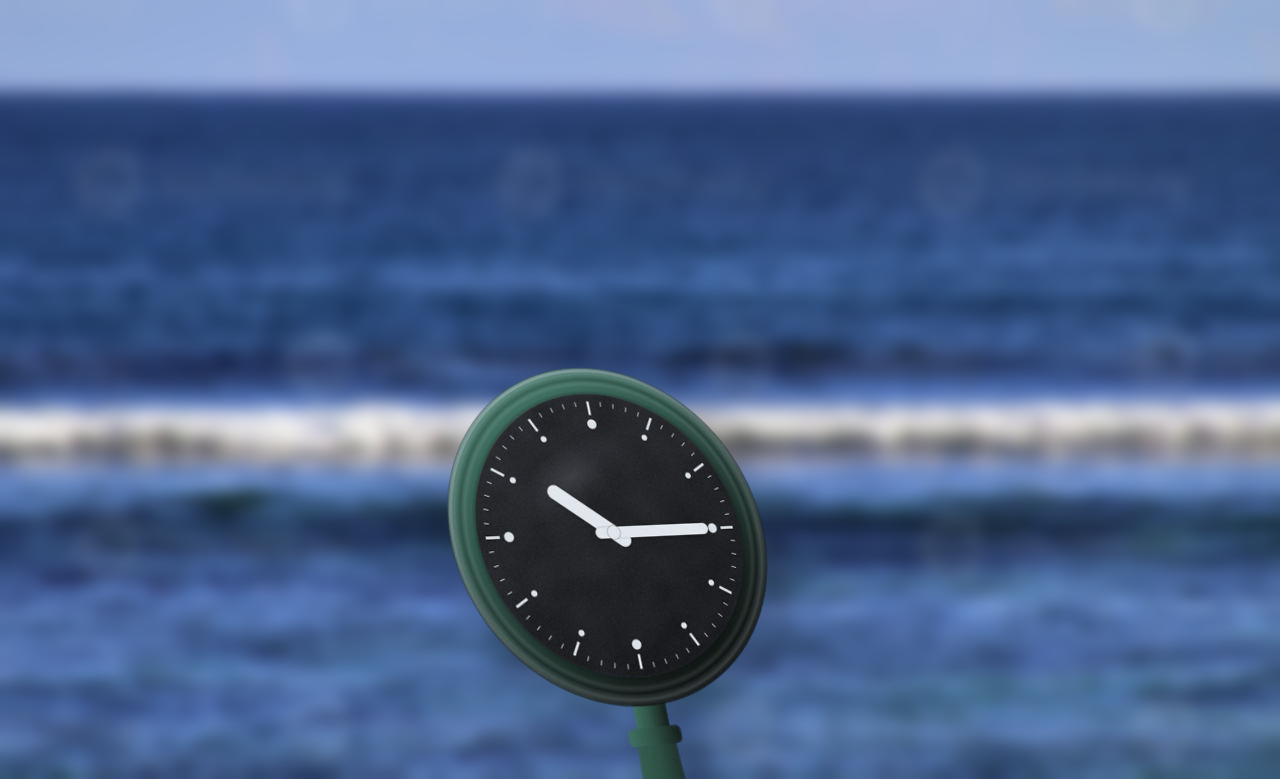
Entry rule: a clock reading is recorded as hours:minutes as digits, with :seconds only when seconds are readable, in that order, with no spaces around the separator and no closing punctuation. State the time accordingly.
10:15
